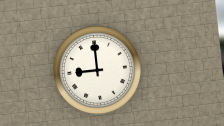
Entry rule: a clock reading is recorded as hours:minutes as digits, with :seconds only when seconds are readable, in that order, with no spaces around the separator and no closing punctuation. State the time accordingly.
9:00
